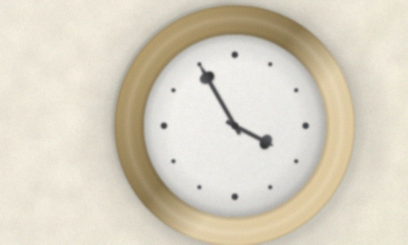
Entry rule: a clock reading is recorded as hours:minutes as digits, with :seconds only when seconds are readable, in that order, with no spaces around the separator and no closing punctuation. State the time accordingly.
3:55
